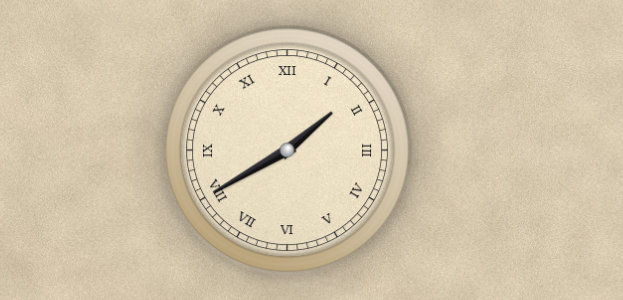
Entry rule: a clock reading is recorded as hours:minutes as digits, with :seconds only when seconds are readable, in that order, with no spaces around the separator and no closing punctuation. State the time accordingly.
1:40
